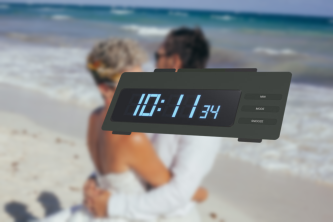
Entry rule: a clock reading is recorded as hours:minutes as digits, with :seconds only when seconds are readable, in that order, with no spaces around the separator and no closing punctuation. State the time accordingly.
10:11:34
